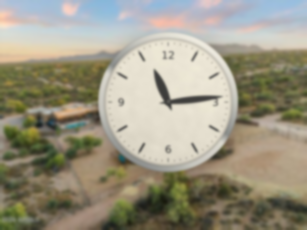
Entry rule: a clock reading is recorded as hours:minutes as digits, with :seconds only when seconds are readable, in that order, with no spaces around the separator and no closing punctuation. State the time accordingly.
11:14
